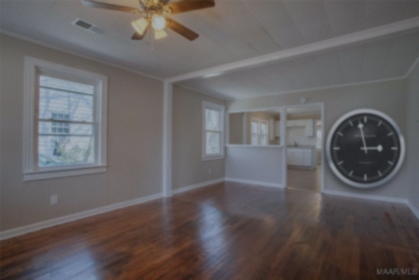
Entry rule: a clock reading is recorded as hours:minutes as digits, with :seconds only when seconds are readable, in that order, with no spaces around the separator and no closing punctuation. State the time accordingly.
2:58
